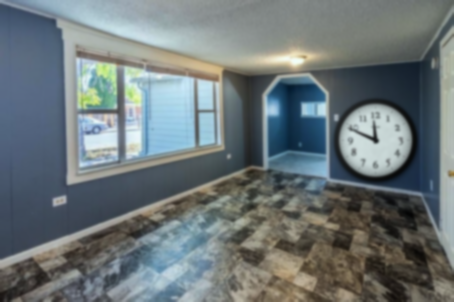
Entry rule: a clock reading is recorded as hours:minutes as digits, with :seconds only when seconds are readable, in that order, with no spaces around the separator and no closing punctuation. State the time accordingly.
11:49
